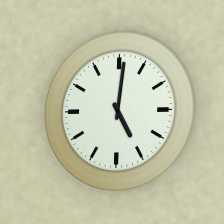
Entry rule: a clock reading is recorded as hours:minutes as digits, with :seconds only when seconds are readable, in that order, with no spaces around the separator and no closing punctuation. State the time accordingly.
5:01
